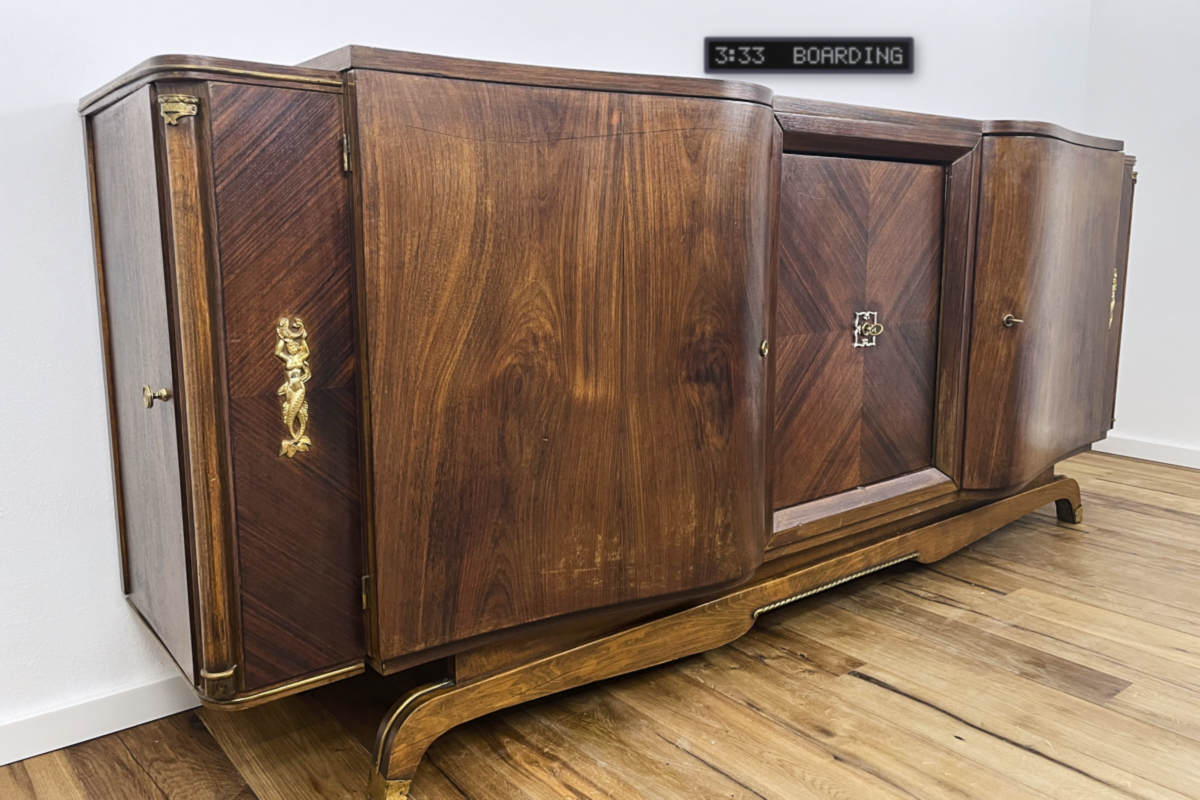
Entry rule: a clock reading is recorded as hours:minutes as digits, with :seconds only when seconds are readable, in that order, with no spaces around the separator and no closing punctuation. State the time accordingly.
3:33
